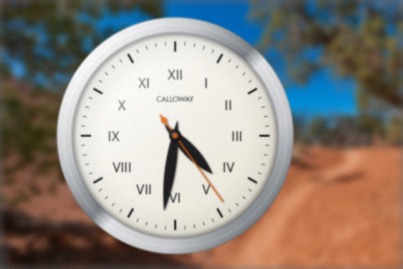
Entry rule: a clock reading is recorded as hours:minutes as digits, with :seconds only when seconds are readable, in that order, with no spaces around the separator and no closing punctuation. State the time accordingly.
4:31:24
